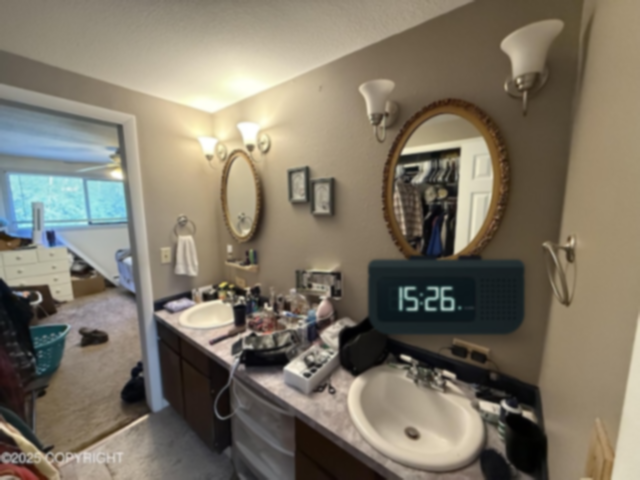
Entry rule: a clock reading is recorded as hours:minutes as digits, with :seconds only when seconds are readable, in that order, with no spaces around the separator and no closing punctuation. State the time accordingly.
15:26
